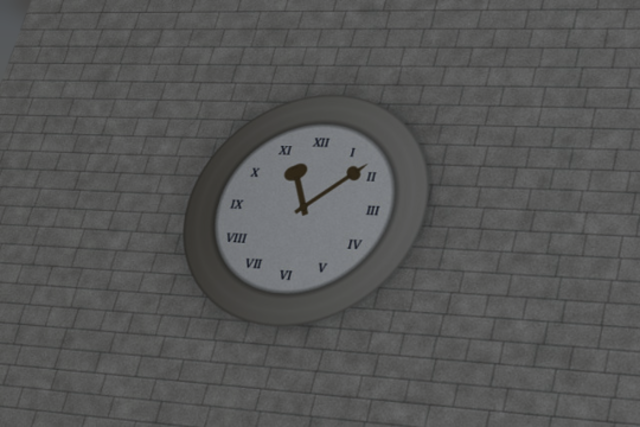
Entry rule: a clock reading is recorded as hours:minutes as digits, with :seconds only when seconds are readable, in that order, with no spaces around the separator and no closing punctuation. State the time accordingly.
11:08
